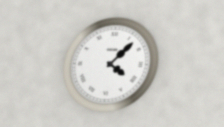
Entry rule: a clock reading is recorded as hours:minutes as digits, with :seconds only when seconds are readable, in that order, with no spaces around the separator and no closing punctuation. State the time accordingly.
4:07
